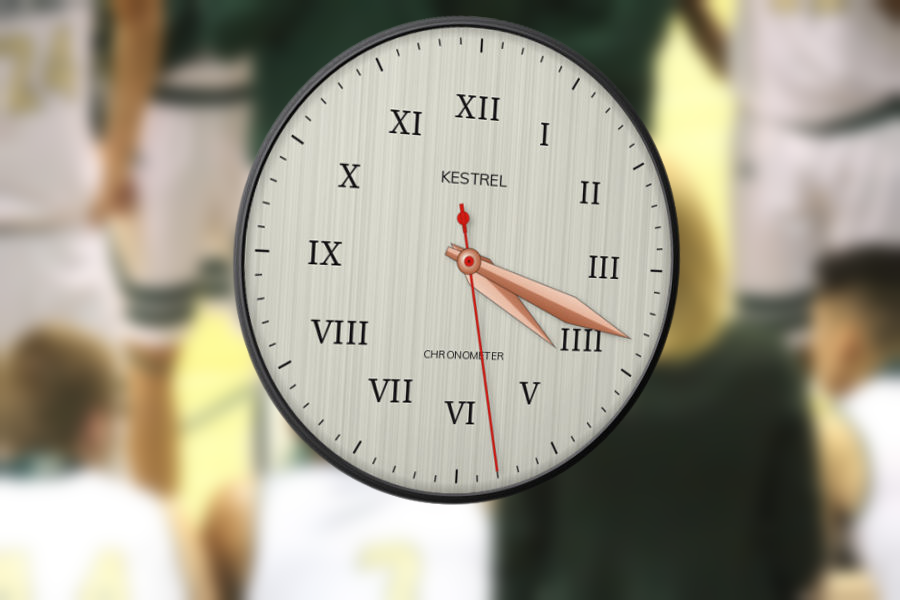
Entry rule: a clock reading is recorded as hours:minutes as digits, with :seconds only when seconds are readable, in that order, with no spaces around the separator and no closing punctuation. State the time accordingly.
4:18:28
